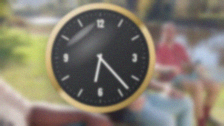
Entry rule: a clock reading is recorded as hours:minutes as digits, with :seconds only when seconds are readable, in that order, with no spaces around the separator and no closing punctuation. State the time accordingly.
6:23
